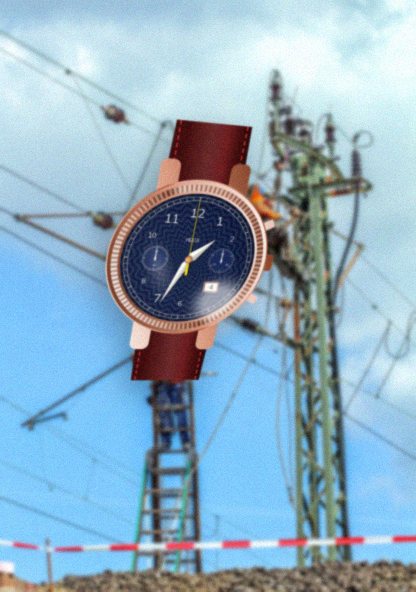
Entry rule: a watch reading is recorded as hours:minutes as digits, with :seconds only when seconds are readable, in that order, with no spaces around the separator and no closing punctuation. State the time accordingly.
1:34
